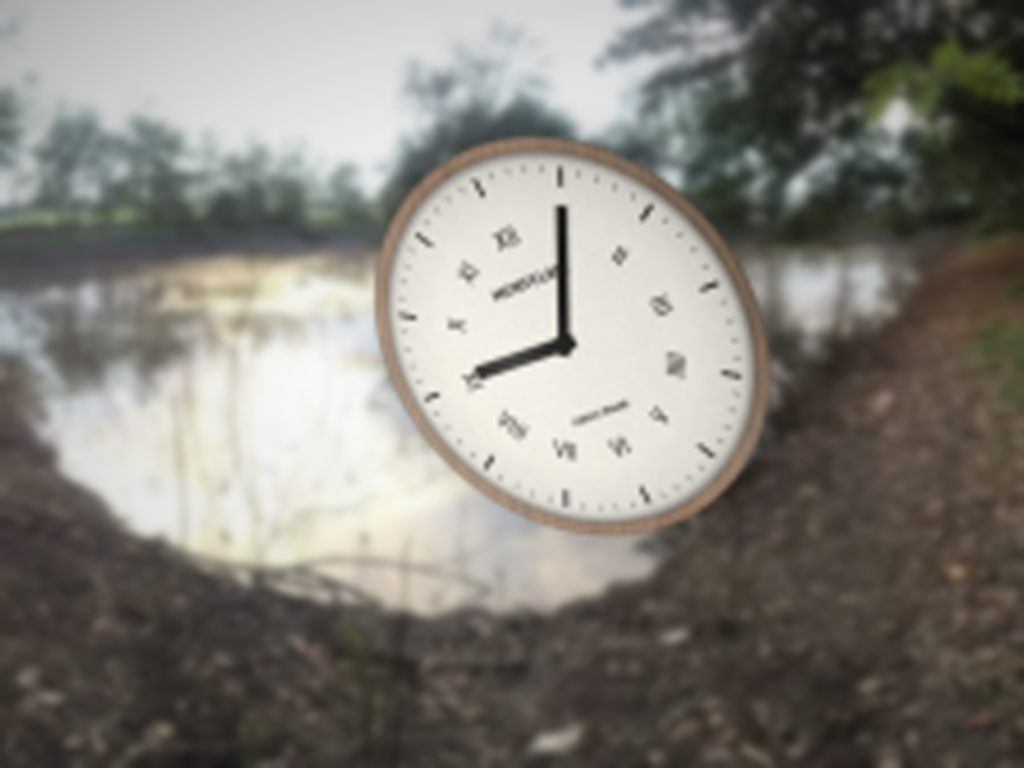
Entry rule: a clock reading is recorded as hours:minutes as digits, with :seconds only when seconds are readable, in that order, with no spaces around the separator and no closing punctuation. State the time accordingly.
9:05
